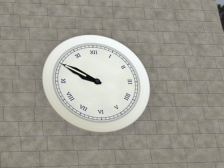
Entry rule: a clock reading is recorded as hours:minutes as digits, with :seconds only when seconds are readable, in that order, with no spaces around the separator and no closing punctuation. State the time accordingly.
9:50
